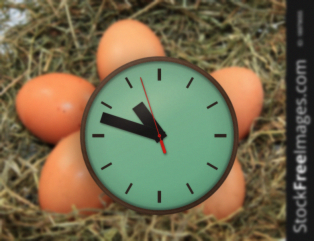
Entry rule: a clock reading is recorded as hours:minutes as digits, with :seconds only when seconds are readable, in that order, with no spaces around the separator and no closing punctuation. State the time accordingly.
10:47:57
